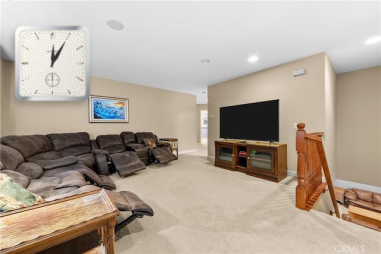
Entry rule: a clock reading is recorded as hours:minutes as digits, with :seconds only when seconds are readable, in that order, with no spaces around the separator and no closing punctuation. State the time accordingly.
12:05
